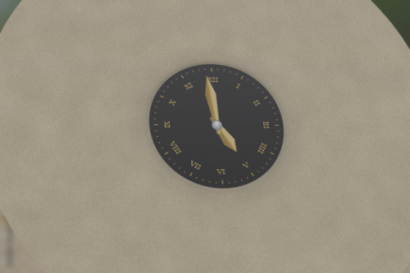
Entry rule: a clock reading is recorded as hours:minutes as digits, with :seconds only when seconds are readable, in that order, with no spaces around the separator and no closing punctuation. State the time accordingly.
4:59
